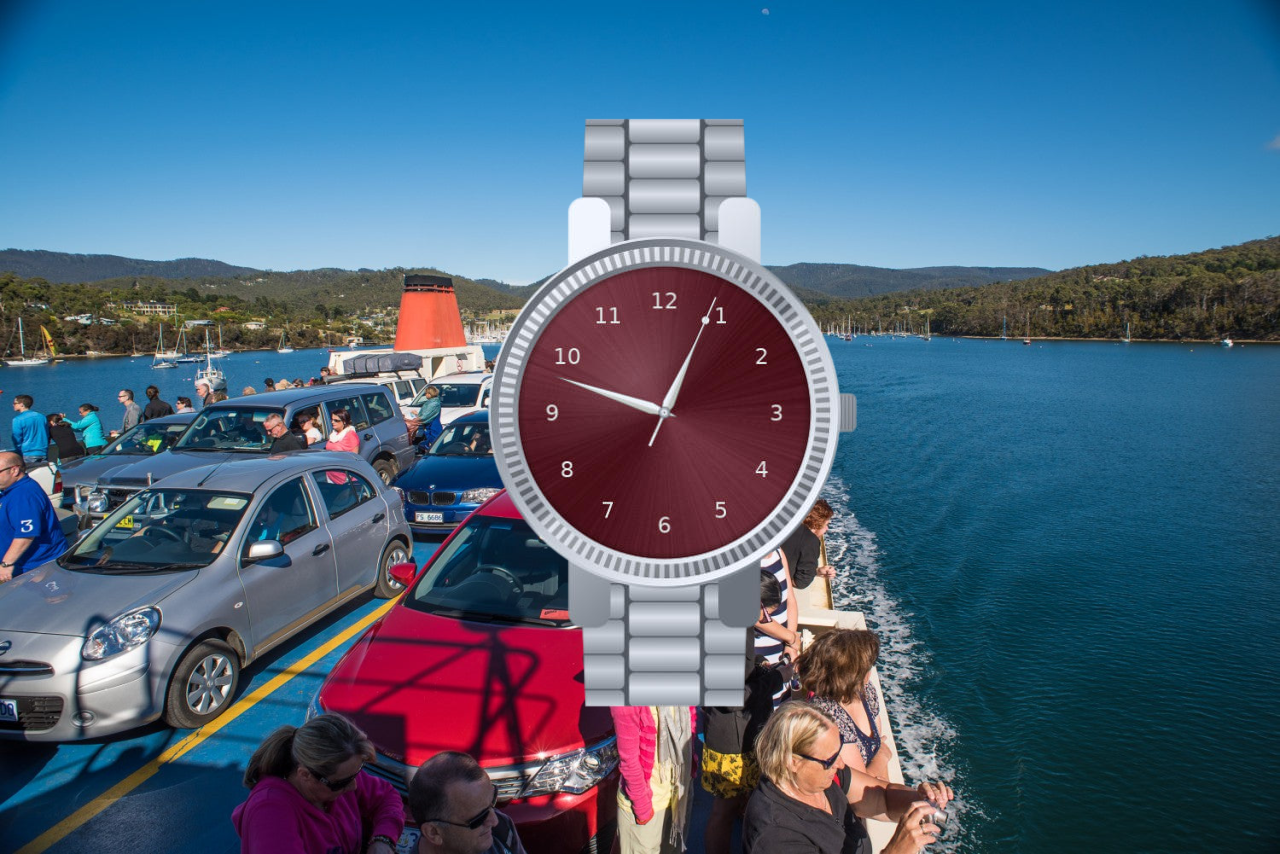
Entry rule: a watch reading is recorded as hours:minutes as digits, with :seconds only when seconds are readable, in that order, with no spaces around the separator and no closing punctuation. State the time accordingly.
12:48:04
